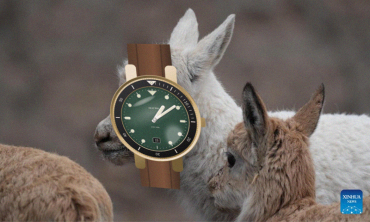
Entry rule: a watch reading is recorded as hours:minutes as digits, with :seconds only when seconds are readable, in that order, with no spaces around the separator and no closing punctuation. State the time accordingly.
1:09
